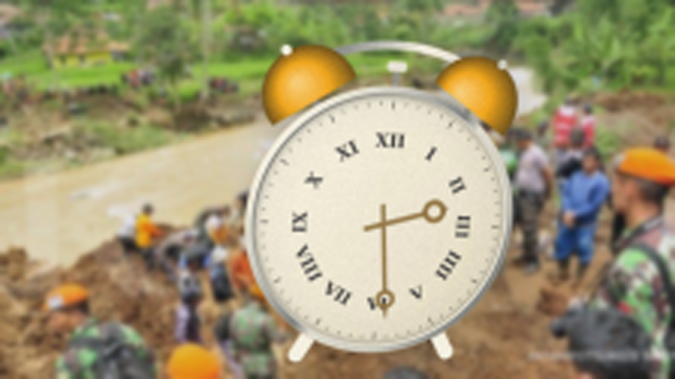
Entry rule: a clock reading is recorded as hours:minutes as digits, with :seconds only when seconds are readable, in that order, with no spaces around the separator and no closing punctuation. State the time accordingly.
2:29
